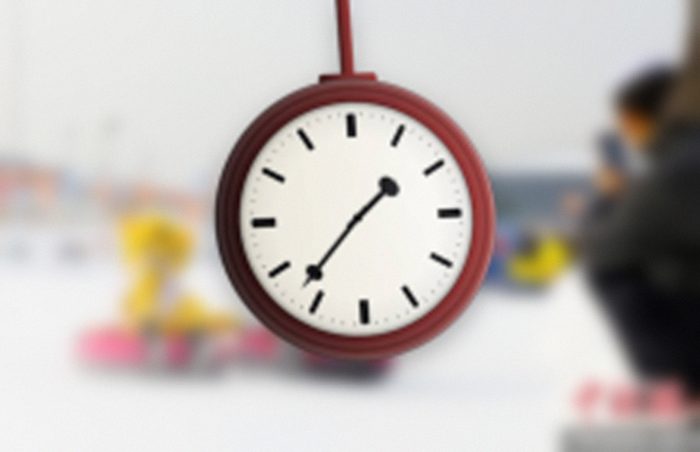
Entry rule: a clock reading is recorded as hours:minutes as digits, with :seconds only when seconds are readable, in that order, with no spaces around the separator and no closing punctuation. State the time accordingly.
1:37
